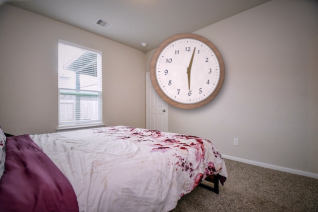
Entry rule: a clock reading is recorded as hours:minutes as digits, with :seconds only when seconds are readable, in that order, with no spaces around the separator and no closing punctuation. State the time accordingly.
6:03
